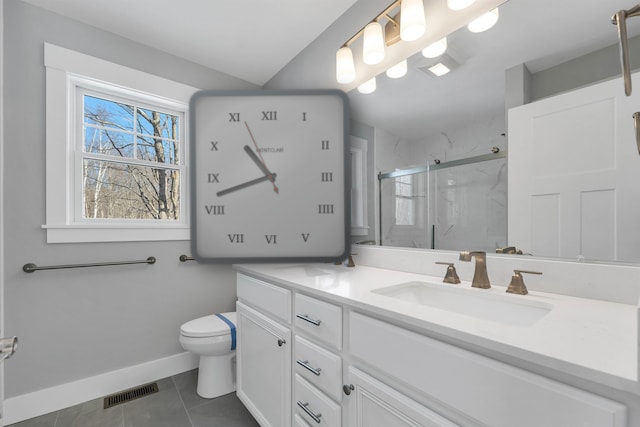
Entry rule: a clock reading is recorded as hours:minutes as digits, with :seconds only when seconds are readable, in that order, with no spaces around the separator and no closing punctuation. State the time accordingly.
10:41:56
